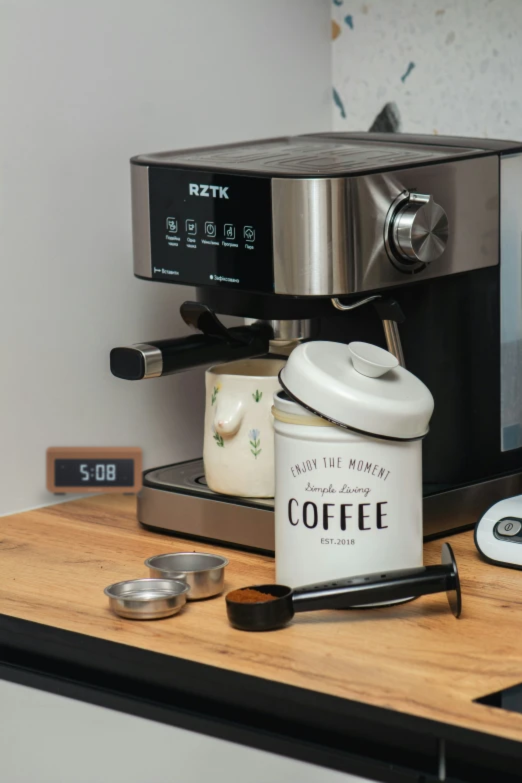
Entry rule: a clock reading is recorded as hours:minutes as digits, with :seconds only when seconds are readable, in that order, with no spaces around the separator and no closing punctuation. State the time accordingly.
5:08
